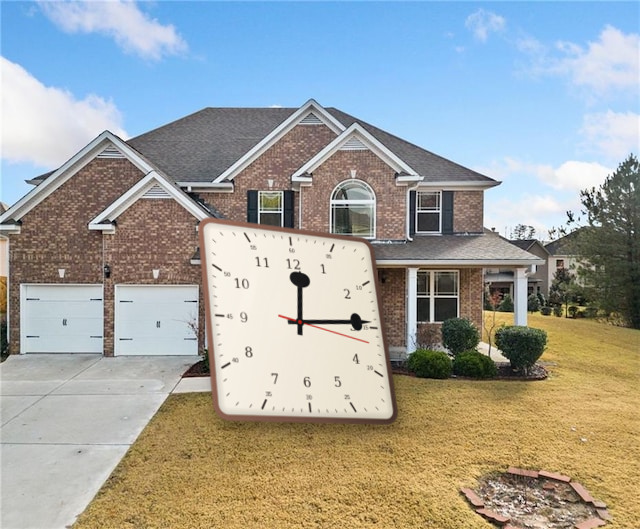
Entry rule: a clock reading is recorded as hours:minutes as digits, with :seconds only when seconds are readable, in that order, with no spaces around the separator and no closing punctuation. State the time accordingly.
12:14:17
